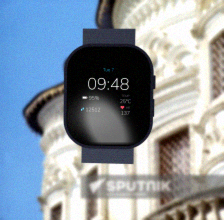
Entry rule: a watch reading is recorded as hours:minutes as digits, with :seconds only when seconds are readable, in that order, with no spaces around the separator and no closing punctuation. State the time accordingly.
9:48
